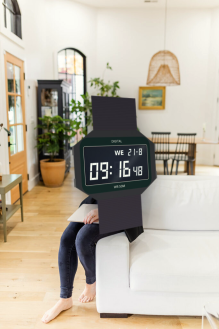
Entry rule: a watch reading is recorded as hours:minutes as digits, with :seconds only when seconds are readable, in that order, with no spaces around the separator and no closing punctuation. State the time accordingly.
9:16:48
